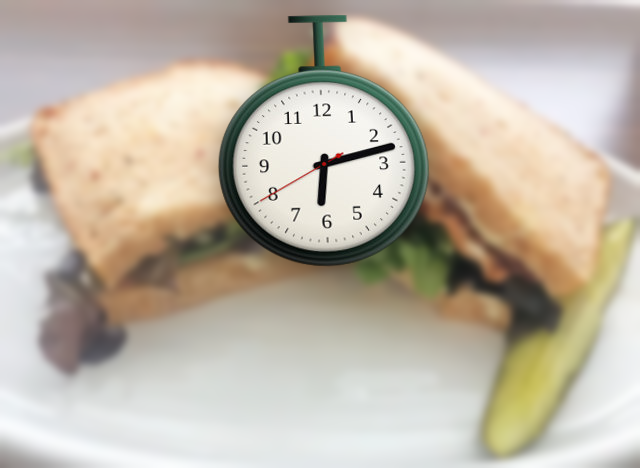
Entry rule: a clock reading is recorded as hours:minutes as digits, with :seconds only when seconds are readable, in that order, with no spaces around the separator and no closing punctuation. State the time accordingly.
6:12:40
